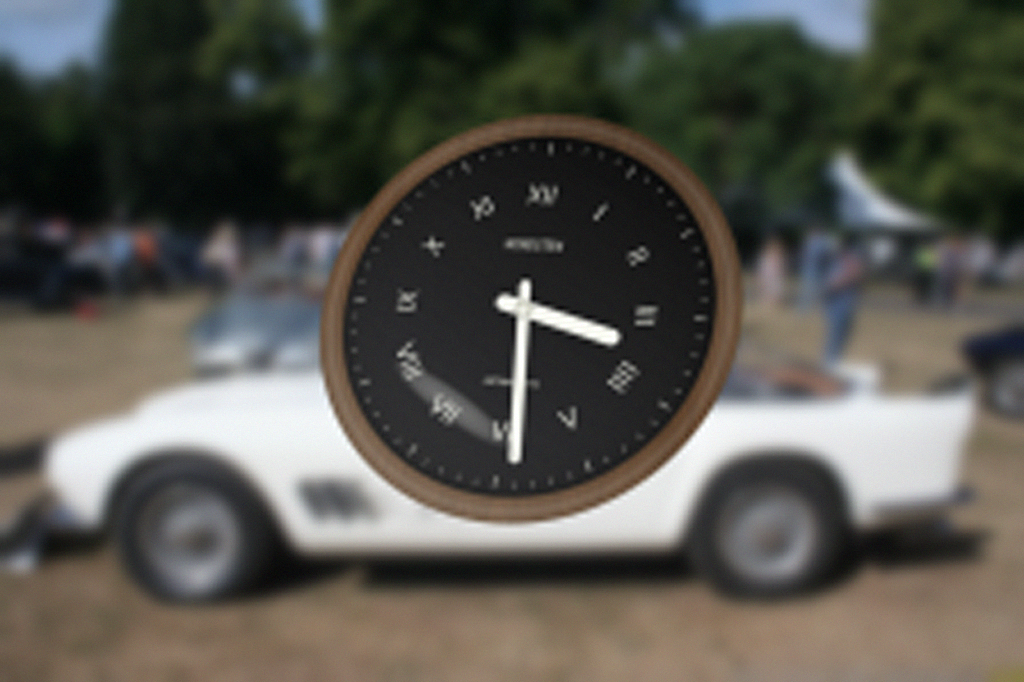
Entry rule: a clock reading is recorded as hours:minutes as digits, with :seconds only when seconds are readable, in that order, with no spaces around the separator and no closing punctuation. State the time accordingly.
3:29
